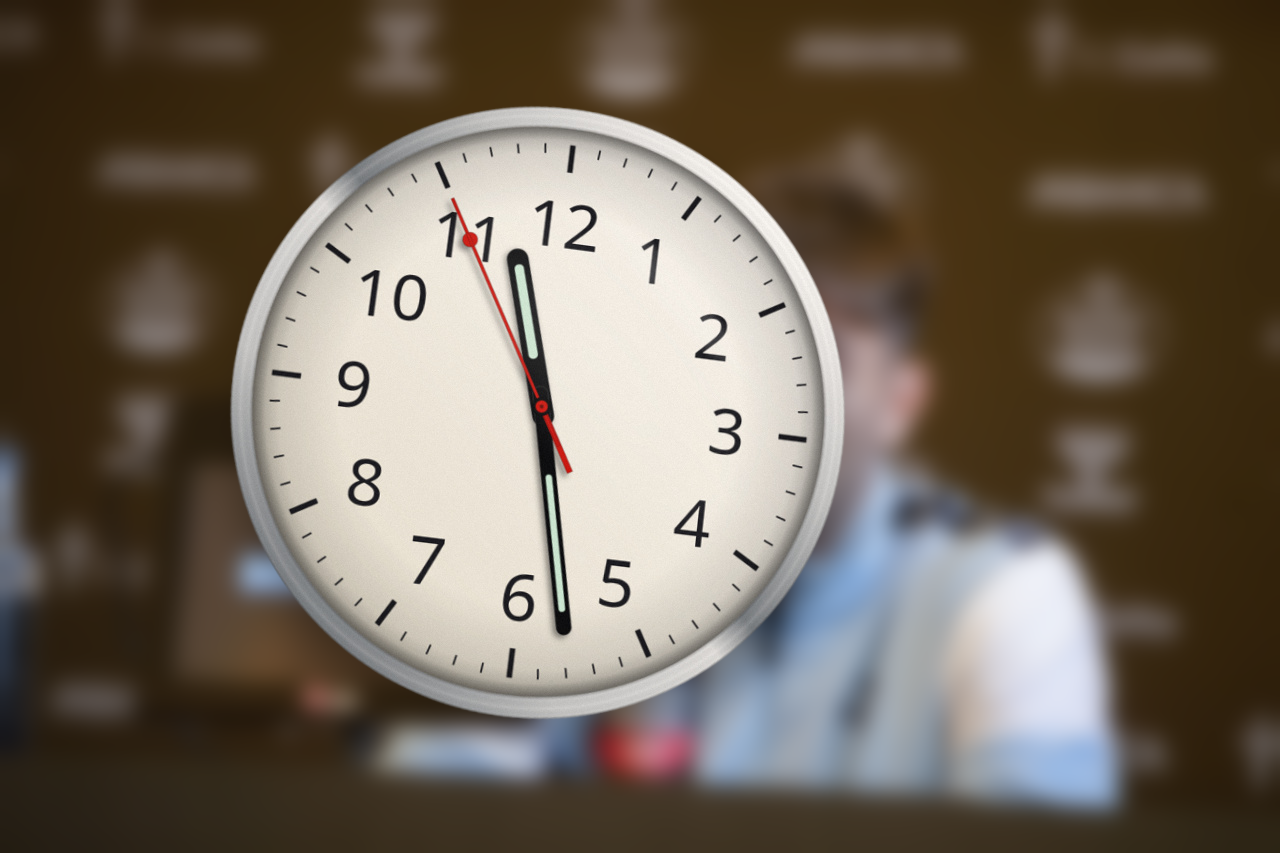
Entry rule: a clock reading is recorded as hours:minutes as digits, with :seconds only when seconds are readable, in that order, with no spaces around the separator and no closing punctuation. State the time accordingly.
11:27:55
